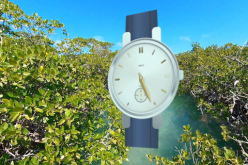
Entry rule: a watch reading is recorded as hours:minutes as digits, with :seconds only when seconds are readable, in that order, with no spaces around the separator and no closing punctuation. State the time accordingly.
5:26
